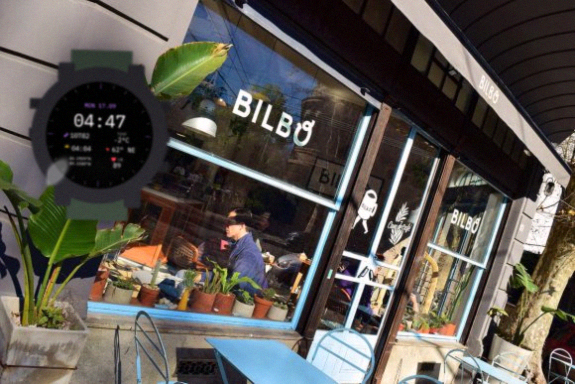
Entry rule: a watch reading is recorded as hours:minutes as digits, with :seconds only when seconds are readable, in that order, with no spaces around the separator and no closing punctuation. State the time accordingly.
4:47
